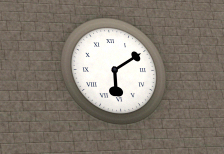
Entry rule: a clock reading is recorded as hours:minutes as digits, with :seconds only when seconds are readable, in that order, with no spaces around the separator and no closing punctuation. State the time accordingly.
6:10
